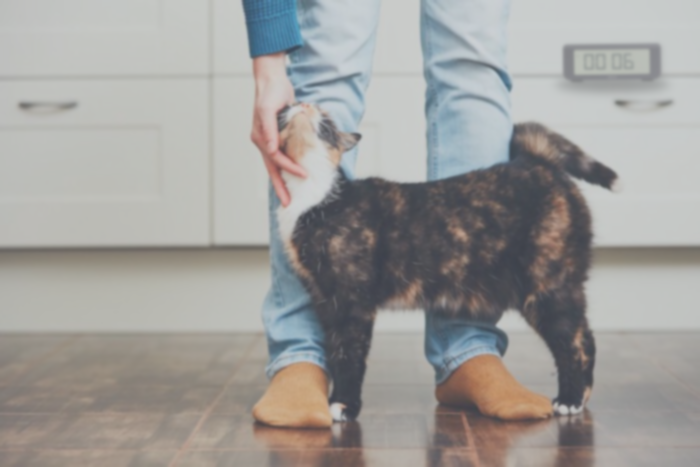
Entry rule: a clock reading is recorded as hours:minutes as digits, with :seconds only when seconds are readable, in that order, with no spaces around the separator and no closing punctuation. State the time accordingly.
0:06
